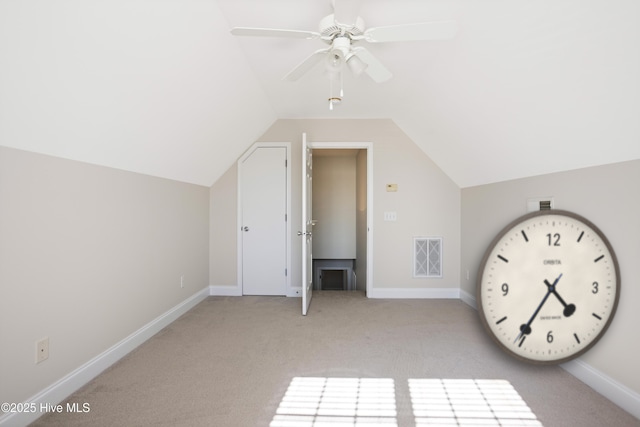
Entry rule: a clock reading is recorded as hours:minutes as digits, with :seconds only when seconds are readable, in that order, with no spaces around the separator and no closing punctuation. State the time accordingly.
4:35:36
